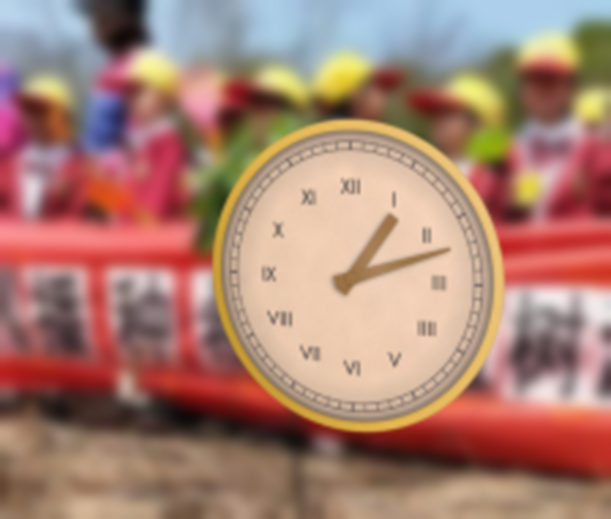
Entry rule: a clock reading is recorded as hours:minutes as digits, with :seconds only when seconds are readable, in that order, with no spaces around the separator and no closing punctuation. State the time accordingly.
1:12
